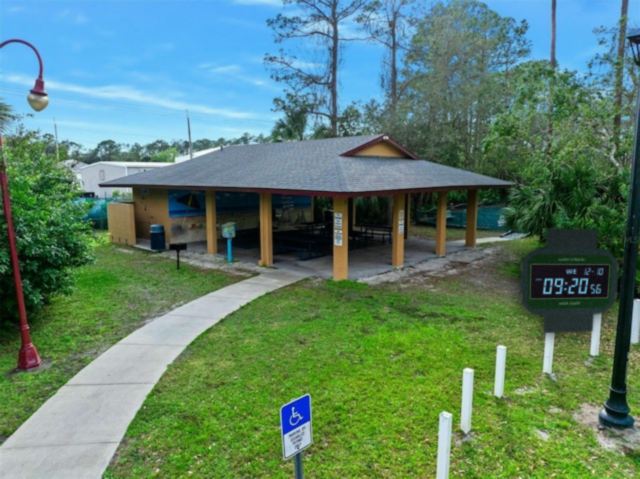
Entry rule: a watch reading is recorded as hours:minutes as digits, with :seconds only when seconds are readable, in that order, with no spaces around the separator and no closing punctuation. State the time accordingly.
9:20
